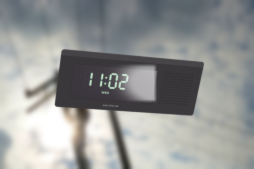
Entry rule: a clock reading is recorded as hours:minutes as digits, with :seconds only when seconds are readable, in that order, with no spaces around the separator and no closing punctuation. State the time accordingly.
11:02
